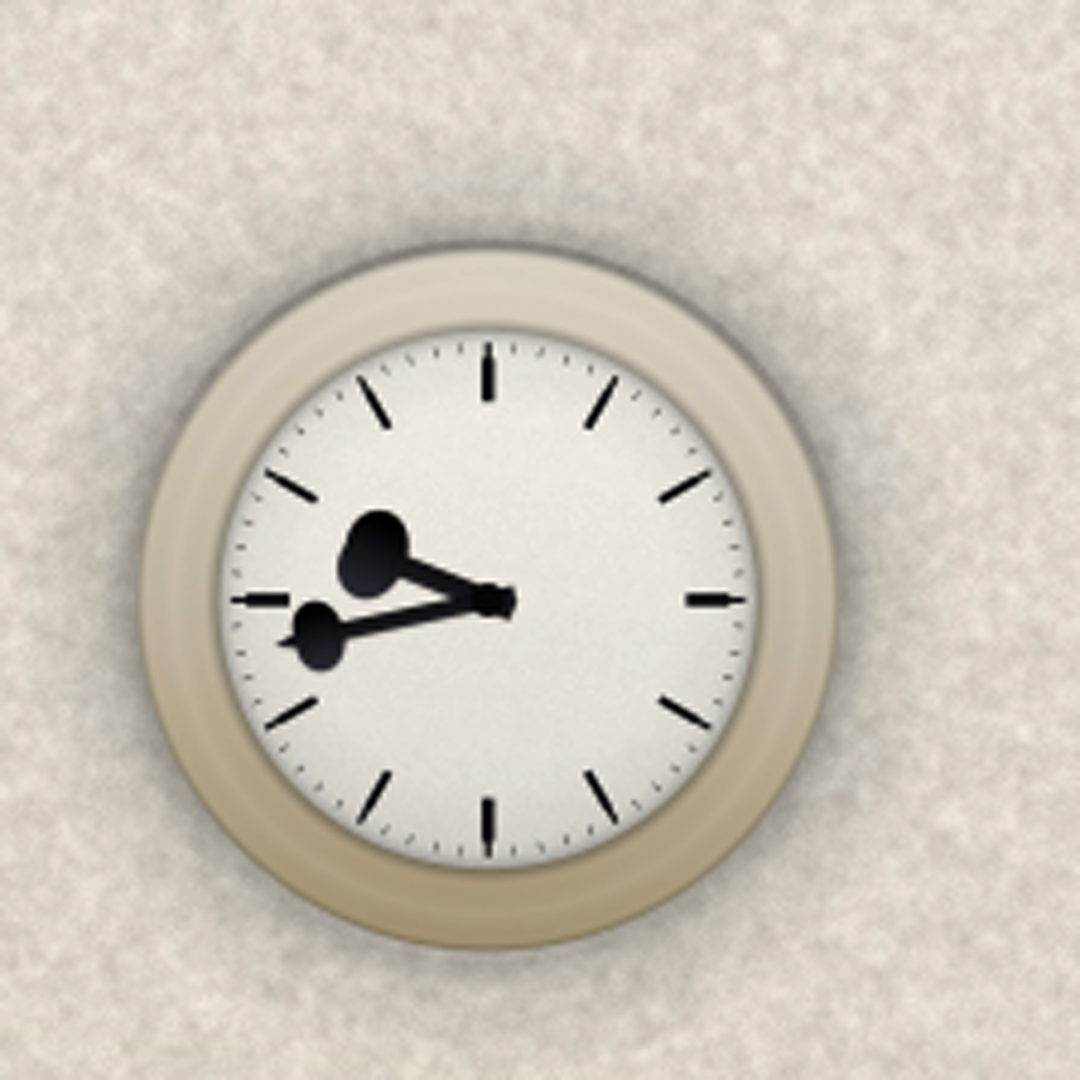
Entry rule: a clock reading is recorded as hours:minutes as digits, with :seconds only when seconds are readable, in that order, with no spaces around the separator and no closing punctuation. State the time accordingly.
9:43
